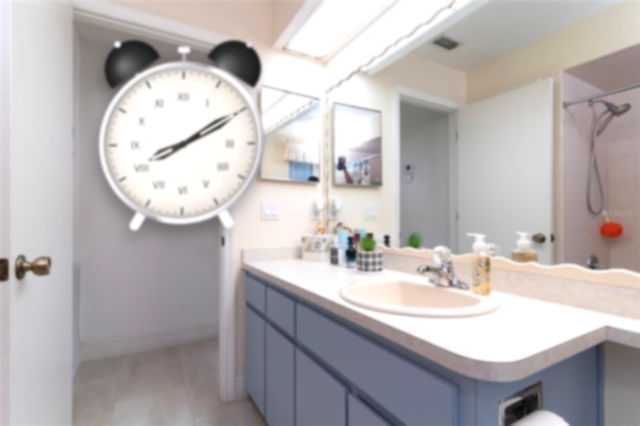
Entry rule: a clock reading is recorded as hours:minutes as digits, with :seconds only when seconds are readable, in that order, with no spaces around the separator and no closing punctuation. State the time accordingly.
8:10
